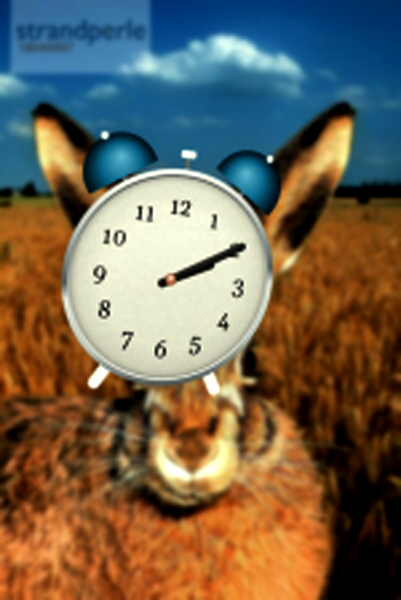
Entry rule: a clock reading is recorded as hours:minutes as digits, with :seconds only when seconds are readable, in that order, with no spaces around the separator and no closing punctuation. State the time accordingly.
2:10
